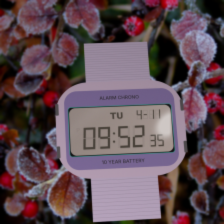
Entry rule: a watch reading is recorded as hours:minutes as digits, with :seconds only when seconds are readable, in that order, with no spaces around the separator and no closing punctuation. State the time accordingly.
9:52:35
